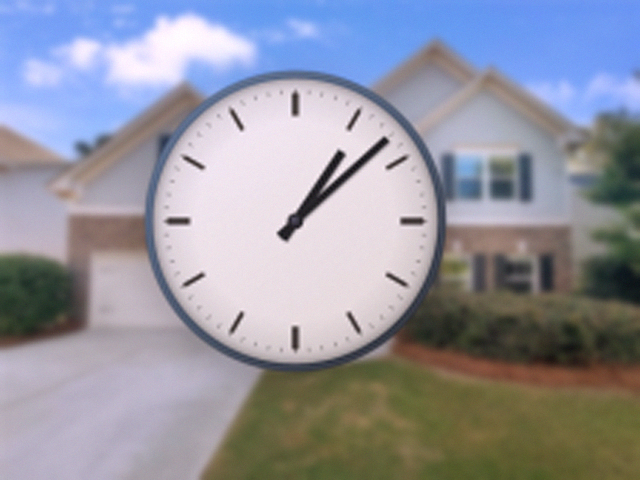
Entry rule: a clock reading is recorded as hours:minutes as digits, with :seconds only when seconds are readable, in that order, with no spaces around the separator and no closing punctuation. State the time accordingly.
1:08
